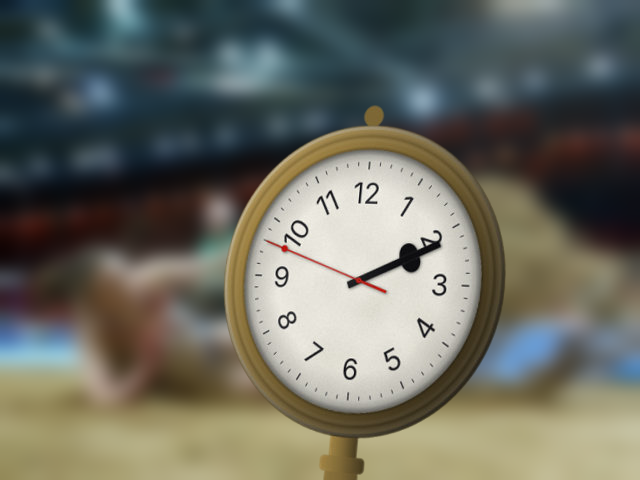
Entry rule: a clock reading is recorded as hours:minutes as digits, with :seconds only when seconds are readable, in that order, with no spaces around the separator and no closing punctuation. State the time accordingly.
2:10:48
